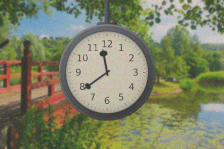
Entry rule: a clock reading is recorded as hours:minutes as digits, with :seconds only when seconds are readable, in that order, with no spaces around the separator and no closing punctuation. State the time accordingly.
11:39
